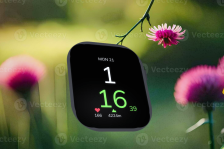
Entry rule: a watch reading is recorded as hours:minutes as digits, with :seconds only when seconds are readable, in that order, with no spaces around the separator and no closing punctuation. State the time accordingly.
1:16
